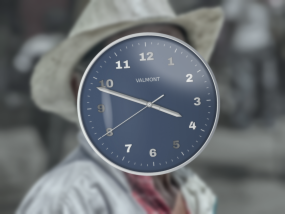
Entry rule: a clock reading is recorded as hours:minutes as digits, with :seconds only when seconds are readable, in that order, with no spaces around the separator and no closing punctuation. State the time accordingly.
3:48:40
